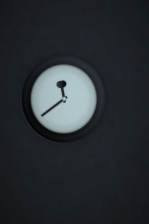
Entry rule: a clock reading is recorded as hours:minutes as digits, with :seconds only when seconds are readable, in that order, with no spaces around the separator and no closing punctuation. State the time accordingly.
11:39
